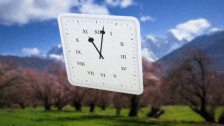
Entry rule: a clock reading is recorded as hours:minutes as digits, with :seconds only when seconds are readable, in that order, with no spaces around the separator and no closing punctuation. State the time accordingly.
11:02
